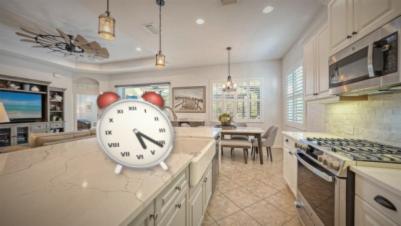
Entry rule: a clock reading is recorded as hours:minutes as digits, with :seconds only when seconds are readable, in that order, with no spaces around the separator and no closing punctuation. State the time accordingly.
5:21
